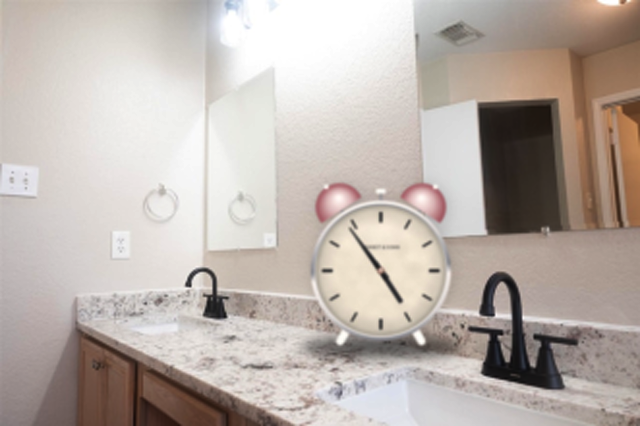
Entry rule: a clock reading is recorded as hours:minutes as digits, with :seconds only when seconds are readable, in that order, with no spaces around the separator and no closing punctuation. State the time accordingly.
4:54
